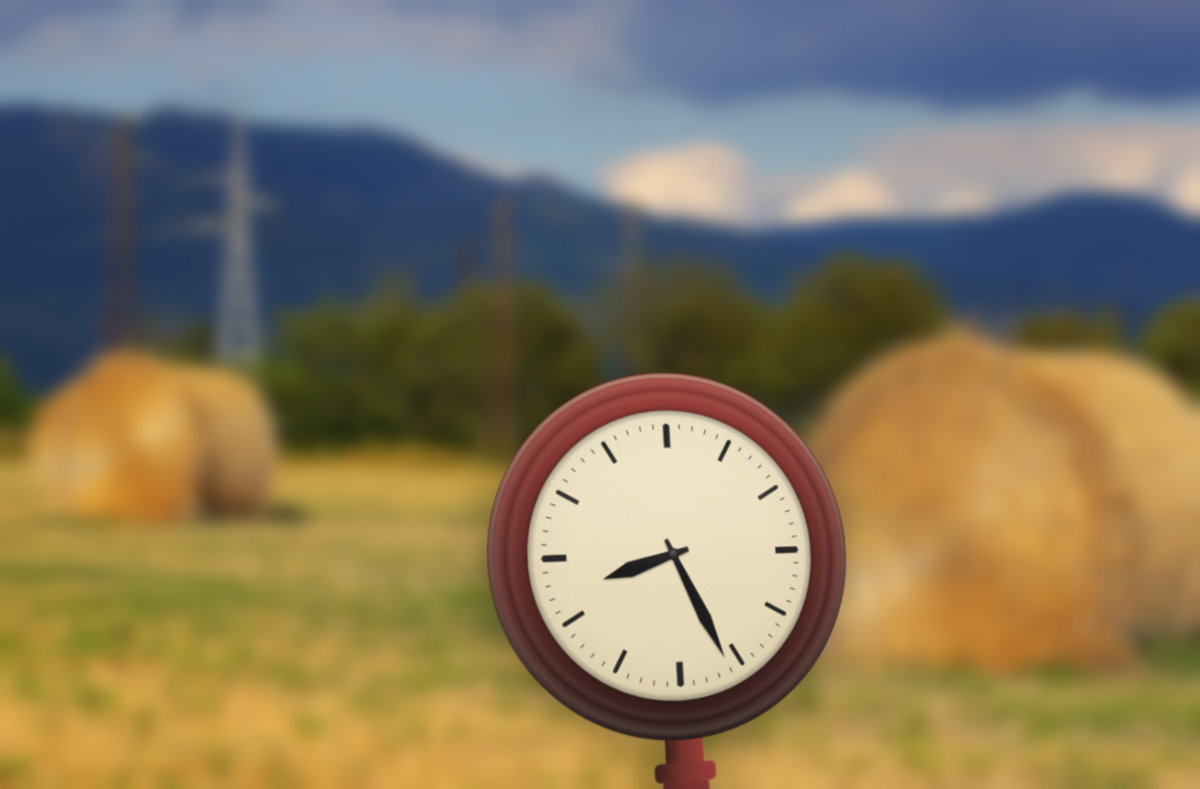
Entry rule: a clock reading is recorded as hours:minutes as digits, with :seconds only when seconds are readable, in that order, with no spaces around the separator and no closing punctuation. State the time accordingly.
8:26
